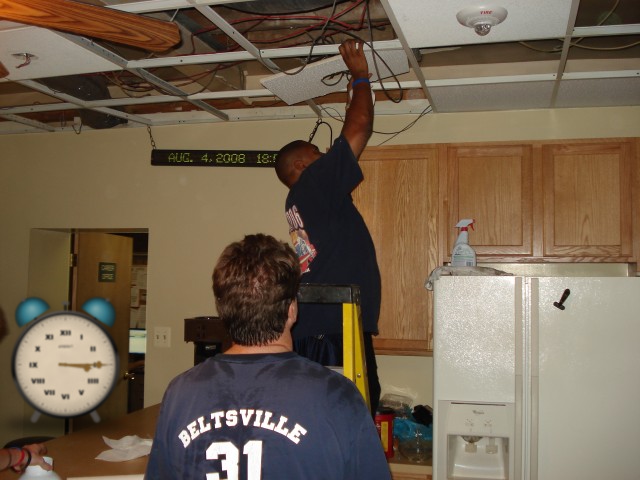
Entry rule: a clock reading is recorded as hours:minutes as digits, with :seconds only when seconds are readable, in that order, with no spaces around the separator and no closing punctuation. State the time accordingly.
3:15
